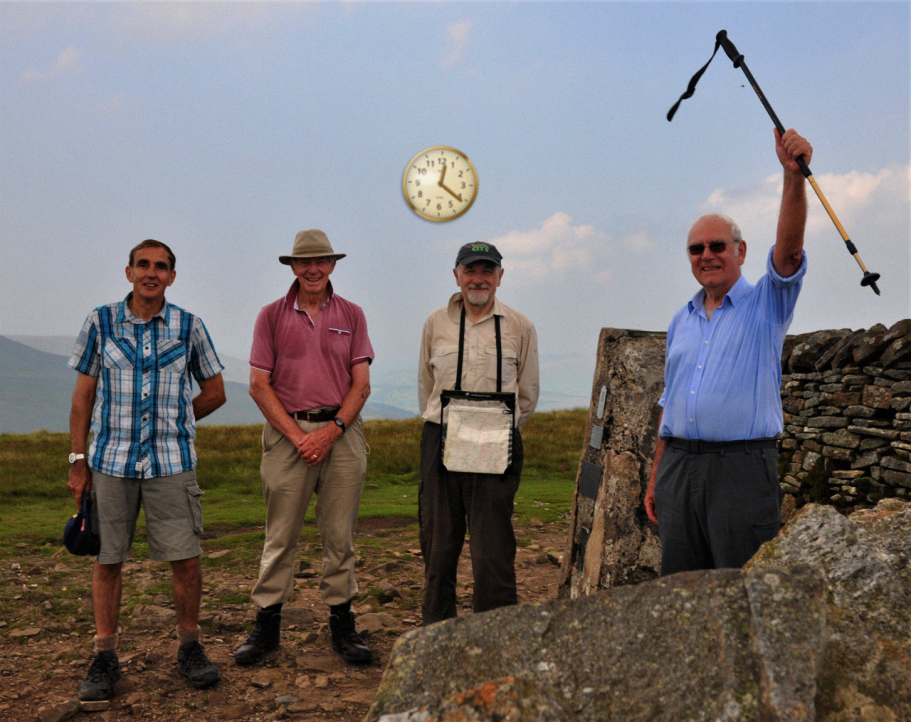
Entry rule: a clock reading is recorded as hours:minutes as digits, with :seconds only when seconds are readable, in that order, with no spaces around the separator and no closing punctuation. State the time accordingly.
12:21
